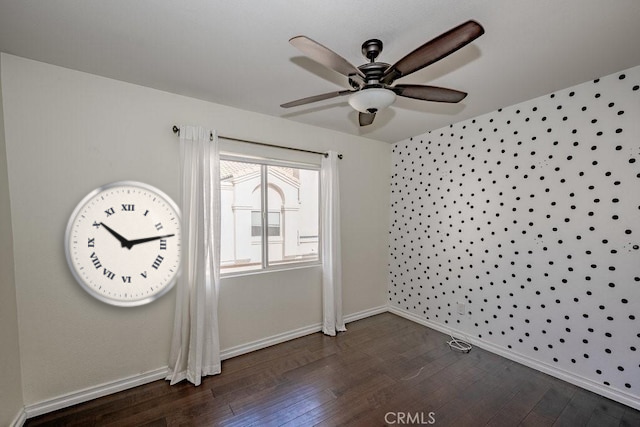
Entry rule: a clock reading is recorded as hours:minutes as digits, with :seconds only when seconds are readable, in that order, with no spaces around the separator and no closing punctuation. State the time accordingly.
10:13
